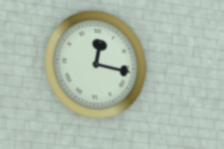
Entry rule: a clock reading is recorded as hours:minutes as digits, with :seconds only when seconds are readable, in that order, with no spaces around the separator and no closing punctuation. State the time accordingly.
12:16
